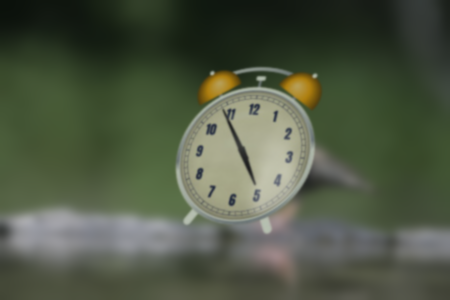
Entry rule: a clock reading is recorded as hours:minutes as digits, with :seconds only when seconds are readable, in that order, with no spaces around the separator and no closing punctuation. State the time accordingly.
4:54
